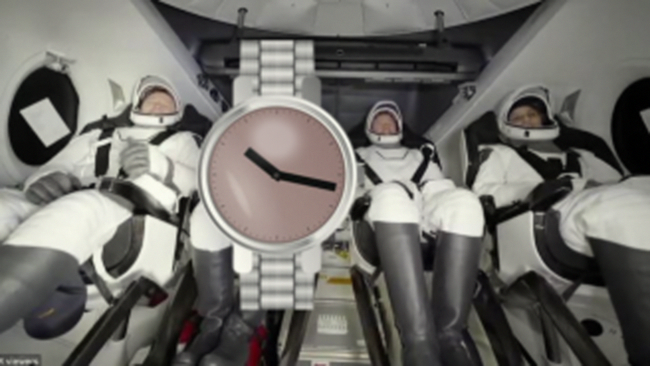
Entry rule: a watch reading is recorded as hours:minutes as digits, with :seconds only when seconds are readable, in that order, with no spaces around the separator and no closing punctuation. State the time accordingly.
10:17
